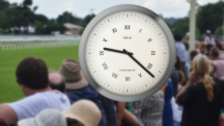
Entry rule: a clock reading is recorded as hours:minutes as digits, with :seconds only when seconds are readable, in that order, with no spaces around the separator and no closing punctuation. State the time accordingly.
9:22
